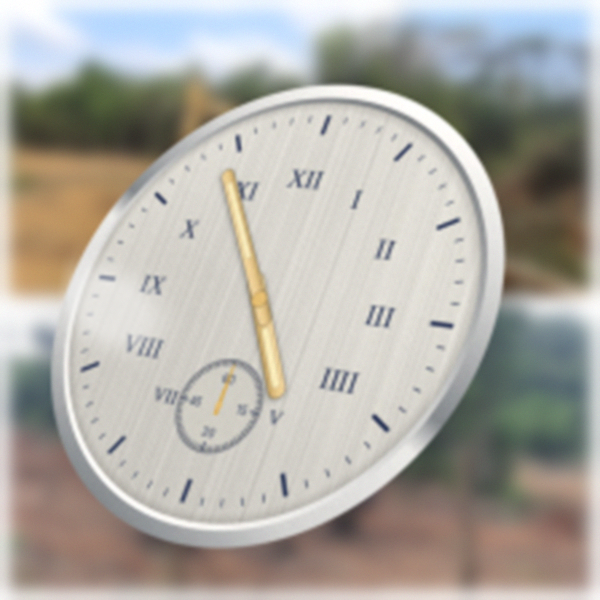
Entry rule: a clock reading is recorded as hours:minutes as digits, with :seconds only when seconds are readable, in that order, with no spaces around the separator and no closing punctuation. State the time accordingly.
4:54
